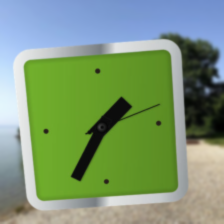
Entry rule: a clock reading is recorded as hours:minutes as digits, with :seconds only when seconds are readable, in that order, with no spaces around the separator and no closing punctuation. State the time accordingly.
1:35:12
